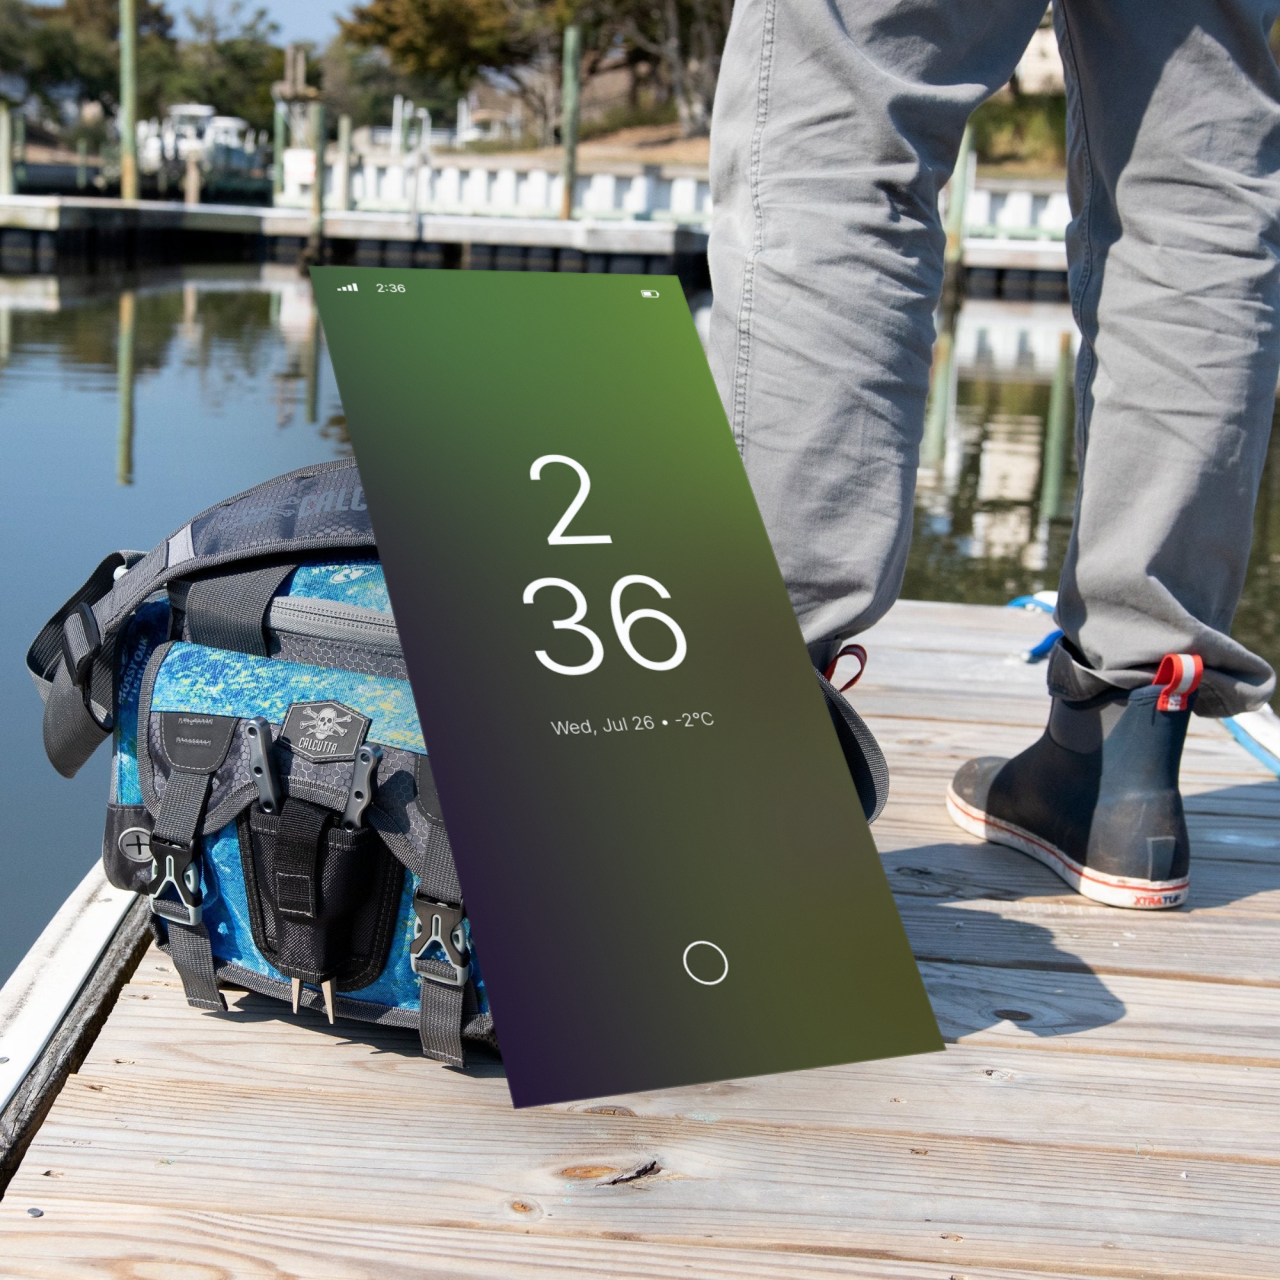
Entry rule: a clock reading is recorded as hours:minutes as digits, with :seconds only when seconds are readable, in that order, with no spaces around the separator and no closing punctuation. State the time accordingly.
2:36
